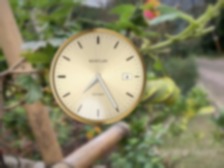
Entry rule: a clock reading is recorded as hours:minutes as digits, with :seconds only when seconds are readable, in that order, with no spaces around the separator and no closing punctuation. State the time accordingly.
7:25
